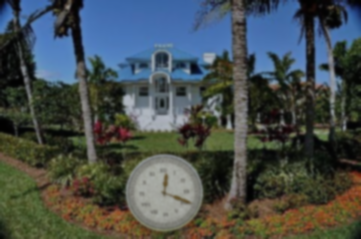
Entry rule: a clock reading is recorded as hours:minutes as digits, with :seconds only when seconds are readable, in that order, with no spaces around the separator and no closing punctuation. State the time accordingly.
12:19
